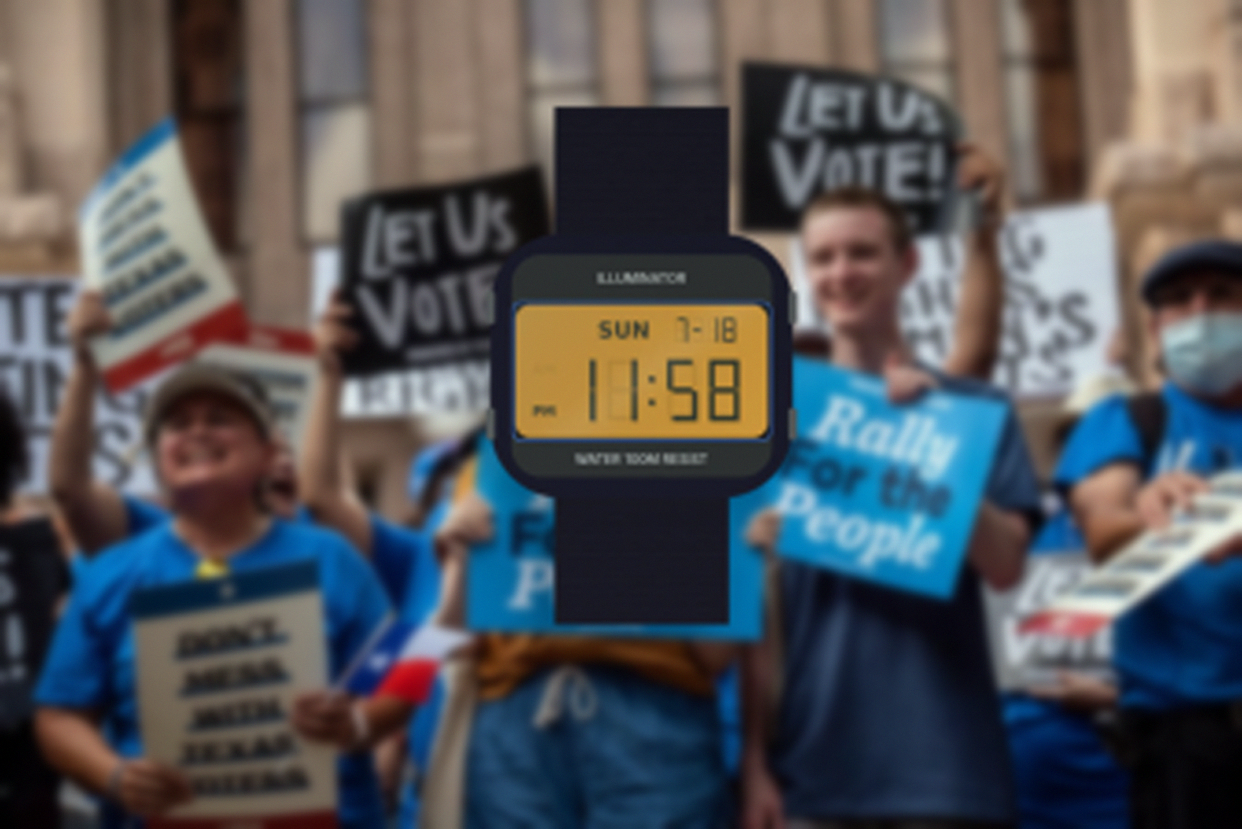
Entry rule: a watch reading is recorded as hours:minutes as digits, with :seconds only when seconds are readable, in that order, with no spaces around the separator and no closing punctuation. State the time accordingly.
11:58
